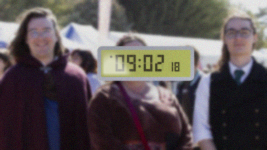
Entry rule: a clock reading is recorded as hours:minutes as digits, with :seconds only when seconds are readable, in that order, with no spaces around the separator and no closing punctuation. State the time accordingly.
9:02:18
